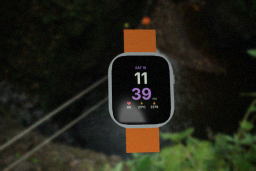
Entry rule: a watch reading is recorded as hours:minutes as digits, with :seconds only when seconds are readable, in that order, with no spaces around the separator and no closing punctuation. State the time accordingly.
11:39
